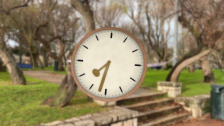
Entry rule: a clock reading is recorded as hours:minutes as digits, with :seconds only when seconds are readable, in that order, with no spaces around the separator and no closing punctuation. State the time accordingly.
7:32
